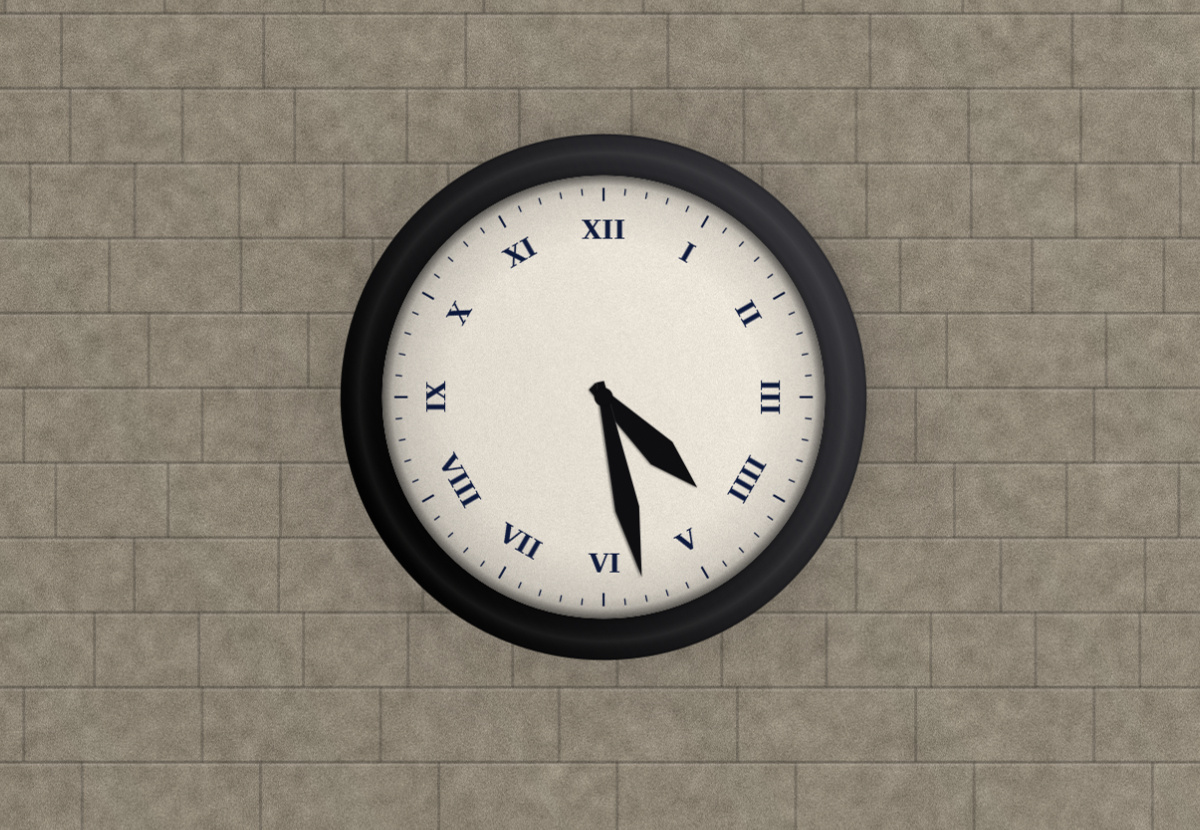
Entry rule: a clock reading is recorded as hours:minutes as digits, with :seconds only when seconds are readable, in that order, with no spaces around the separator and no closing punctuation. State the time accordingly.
4:28
